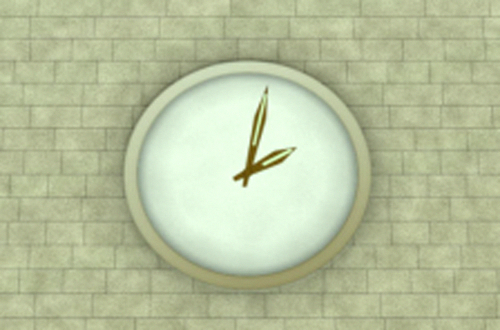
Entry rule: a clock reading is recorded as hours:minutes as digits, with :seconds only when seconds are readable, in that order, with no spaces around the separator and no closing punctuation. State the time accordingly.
2:02
